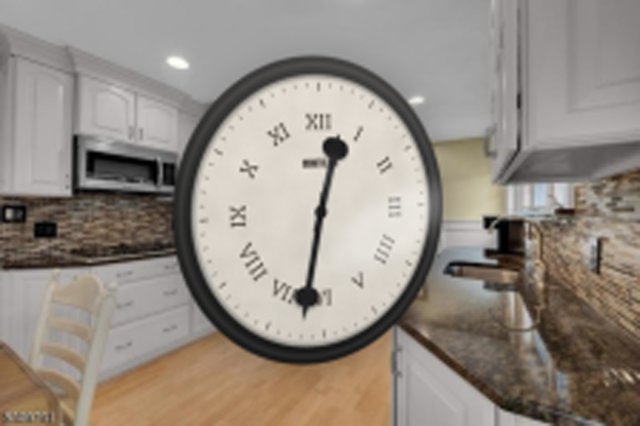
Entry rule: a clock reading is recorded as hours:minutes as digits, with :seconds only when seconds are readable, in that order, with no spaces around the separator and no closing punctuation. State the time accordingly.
12:32
